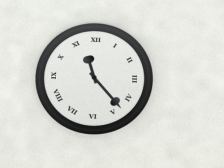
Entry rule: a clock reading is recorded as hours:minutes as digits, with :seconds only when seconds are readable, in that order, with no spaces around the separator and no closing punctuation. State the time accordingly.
11:23
